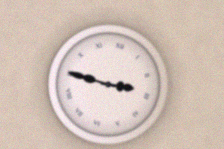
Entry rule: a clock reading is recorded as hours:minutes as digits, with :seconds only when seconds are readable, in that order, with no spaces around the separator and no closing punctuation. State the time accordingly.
2:45
